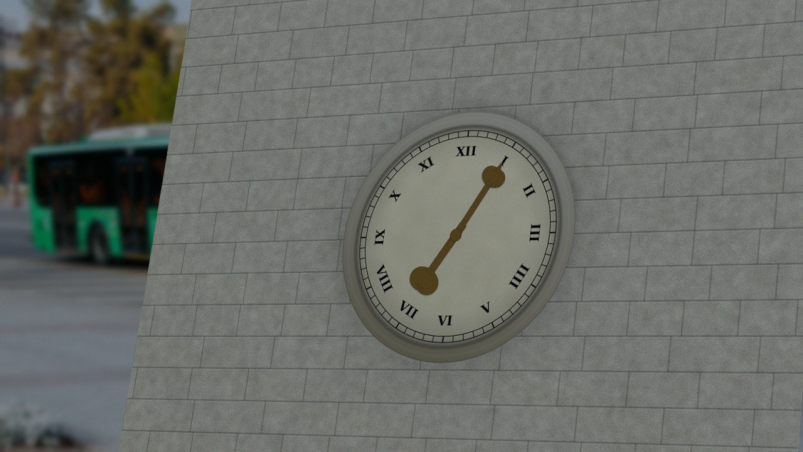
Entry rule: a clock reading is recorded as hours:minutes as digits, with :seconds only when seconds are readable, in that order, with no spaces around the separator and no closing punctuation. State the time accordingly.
7:05
